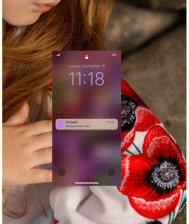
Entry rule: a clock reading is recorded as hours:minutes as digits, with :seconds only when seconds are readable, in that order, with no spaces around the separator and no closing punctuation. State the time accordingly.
11:18
